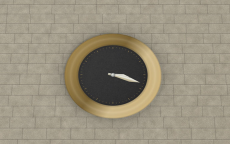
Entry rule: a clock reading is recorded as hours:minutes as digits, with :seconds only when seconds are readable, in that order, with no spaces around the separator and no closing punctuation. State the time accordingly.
3:18
